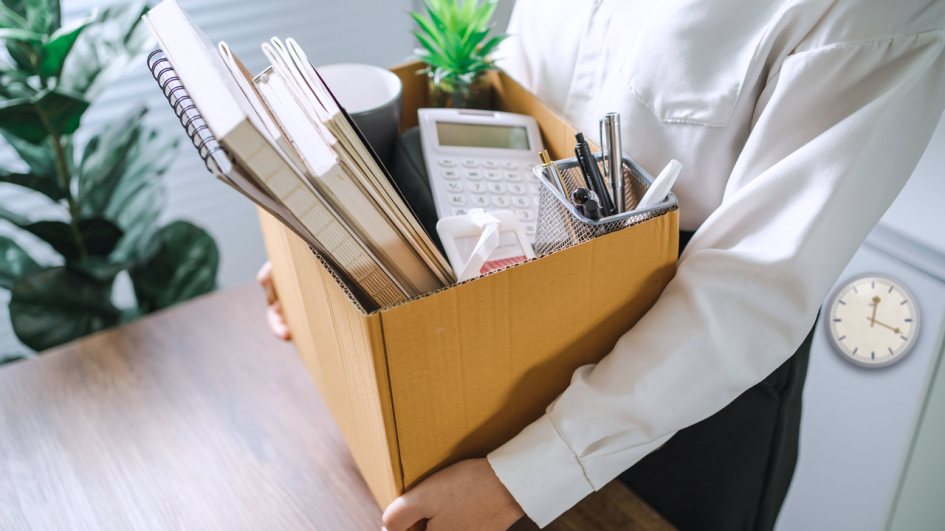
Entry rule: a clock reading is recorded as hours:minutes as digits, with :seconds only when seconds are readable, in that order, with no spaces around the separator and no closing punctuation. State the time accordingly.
12:19
